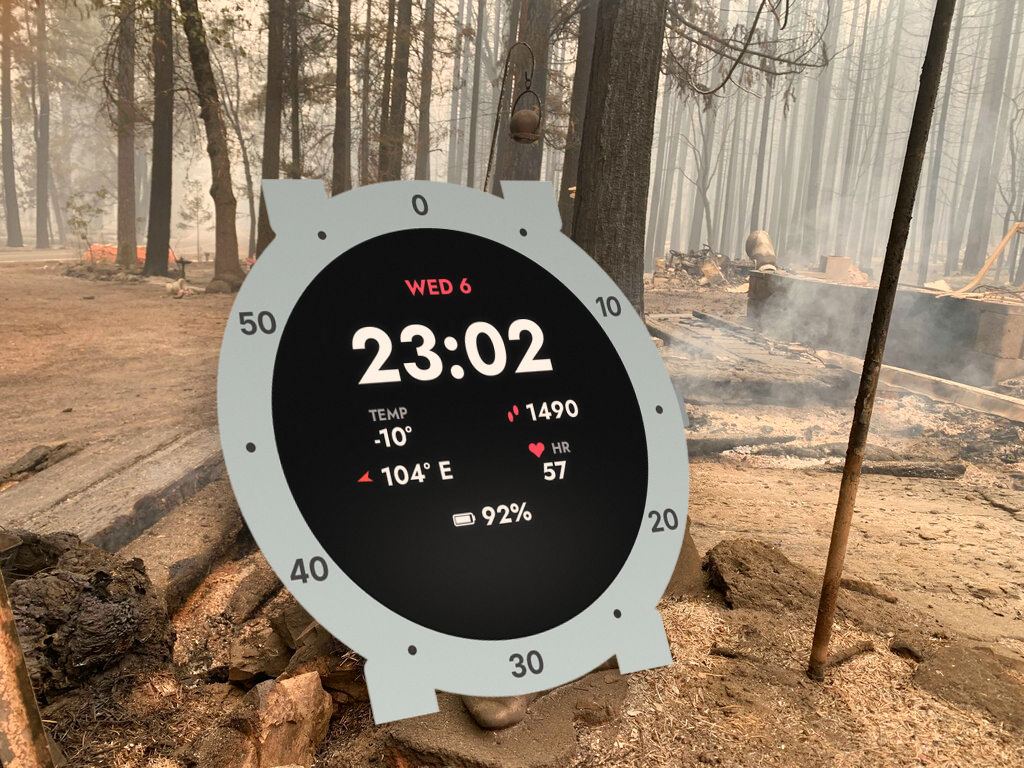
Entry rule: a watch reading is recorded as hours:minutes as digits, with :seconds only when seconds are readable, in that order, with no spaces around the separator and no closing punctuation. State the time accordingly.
23:02
